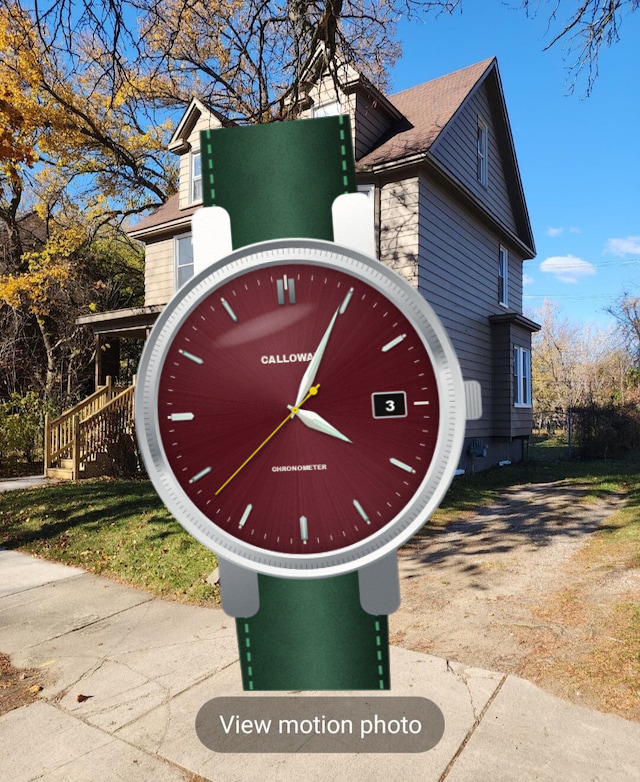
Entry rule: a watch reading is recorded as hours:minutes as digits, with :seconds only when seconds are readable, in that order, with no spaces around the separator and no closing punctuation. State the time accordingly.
4:04:38
